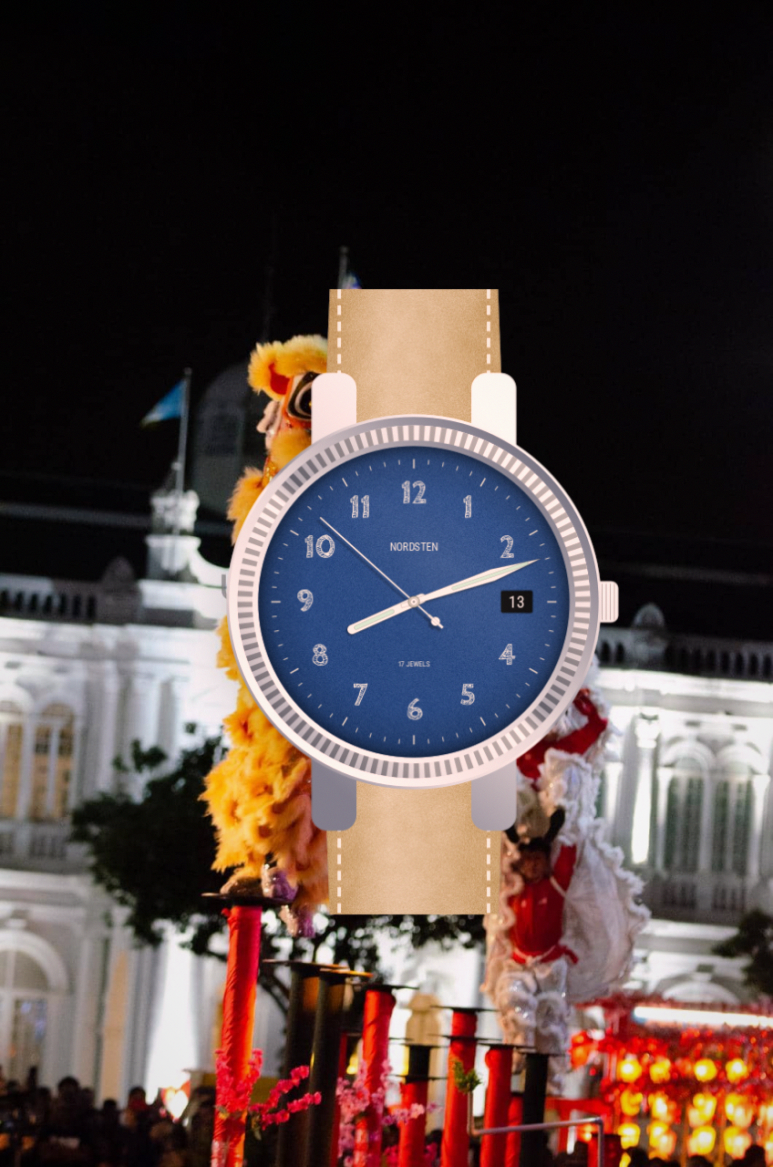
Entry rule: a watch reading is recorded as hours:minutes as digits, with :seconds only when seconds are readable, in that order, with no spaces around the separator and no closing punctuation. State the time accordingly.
8:11:52
